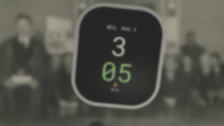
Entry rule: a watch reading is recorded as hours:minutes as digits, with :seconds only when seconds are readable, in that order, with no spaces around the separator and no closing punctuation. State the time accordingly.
3:05
